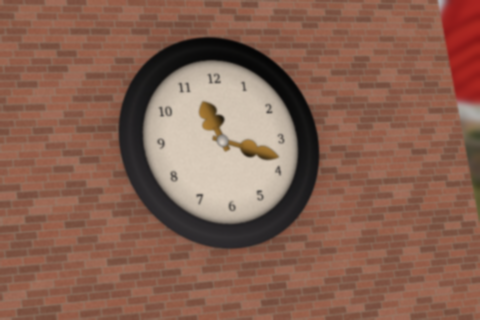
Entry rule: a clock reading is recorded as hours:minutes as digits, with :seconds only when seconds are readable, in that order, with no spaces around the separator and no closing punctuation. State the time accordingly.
11:18
